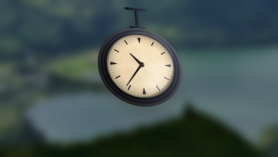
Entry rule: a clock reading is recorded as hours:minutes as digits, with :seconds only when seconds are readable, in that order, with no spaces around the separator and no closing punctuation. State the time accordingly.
10:36
